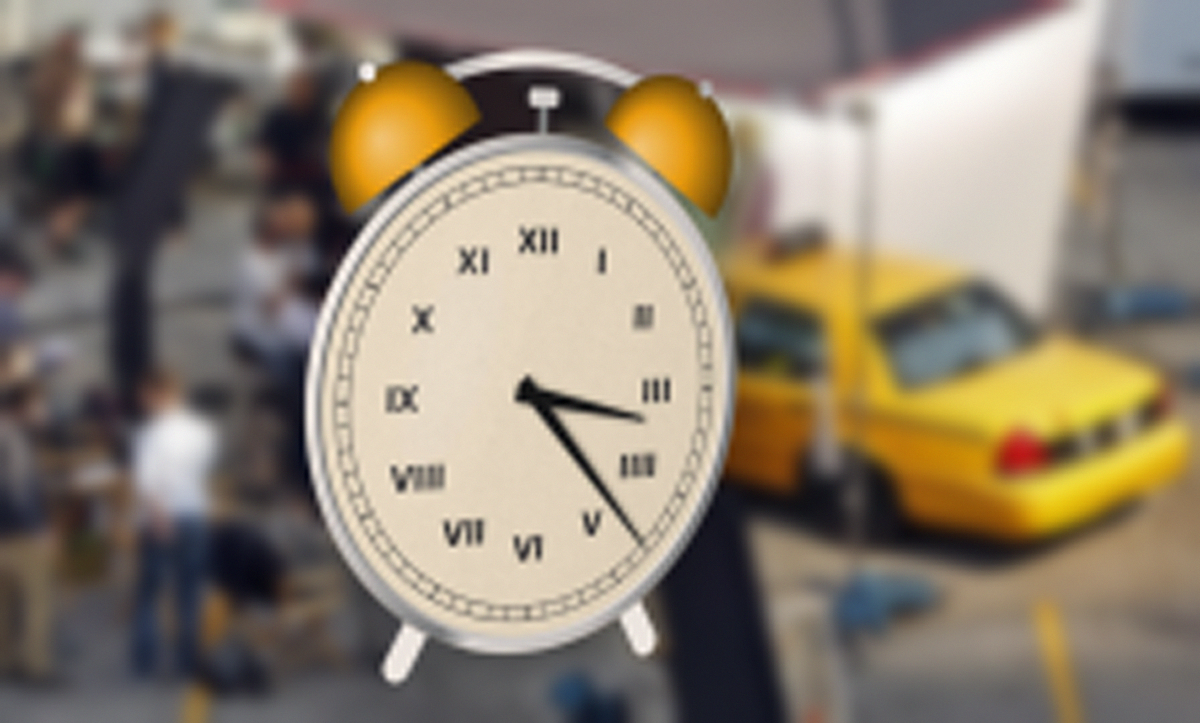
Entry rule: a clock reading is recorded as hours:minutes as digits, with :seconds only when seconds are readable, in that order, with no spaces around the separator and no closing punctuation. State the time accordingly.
3:23
